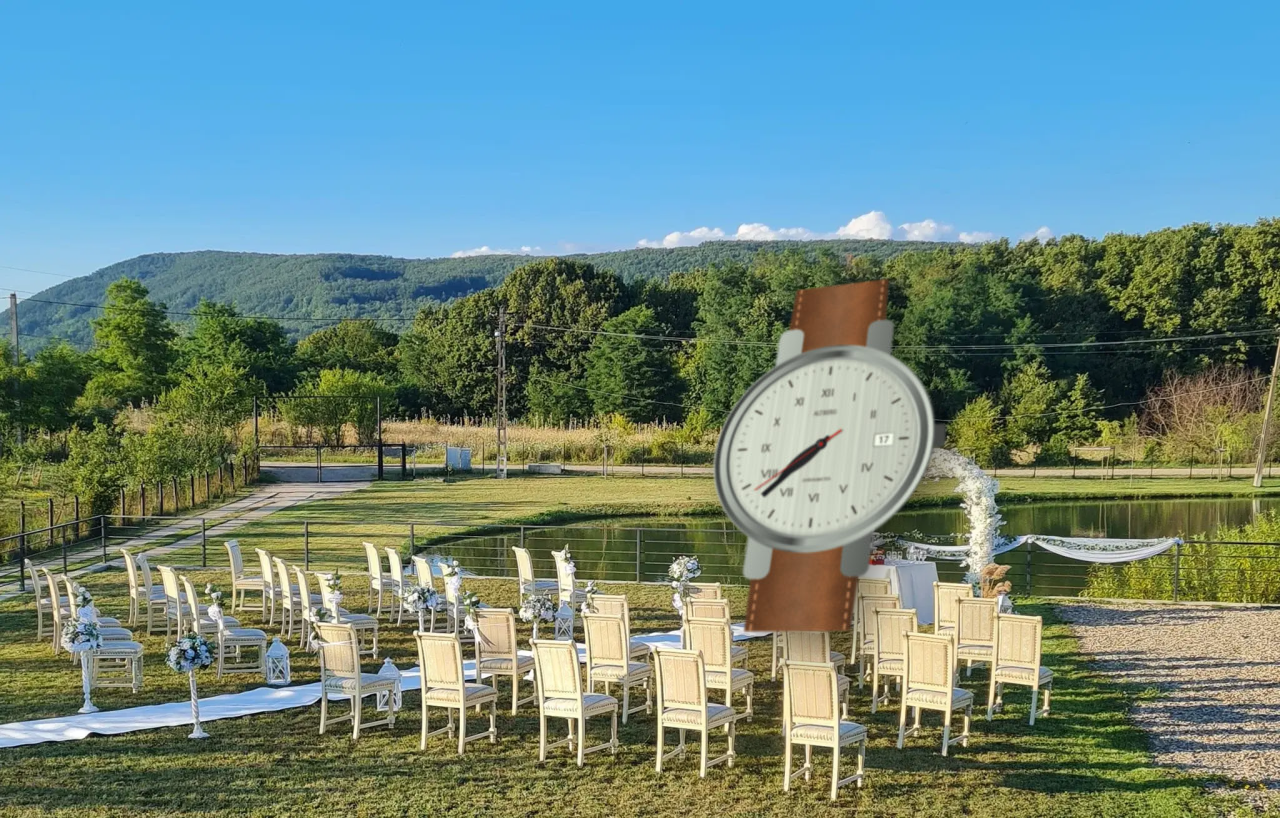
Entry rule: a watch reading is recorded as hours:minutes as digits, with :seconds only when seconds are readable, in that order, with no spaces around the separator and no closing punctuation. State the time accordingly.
7:37:39
